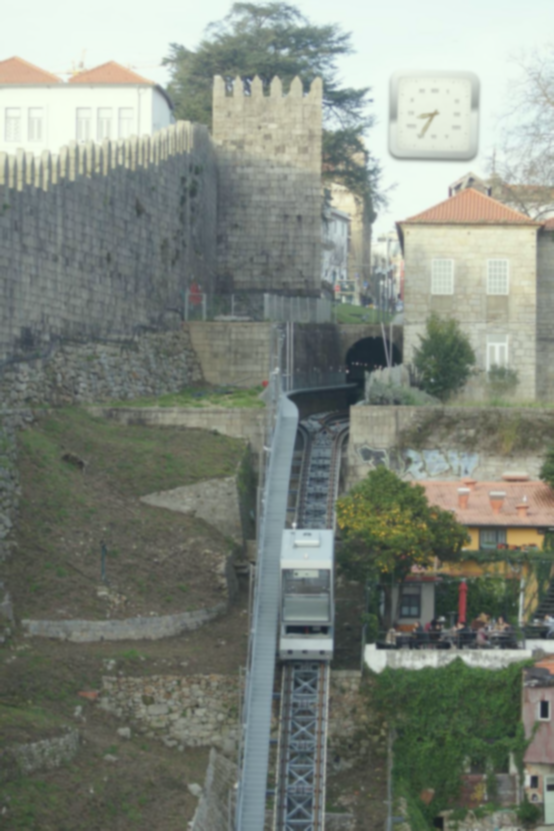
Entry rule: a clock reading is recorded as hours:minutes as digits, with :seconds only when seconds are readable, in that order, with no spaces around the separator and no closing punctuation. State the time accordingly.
8:35
